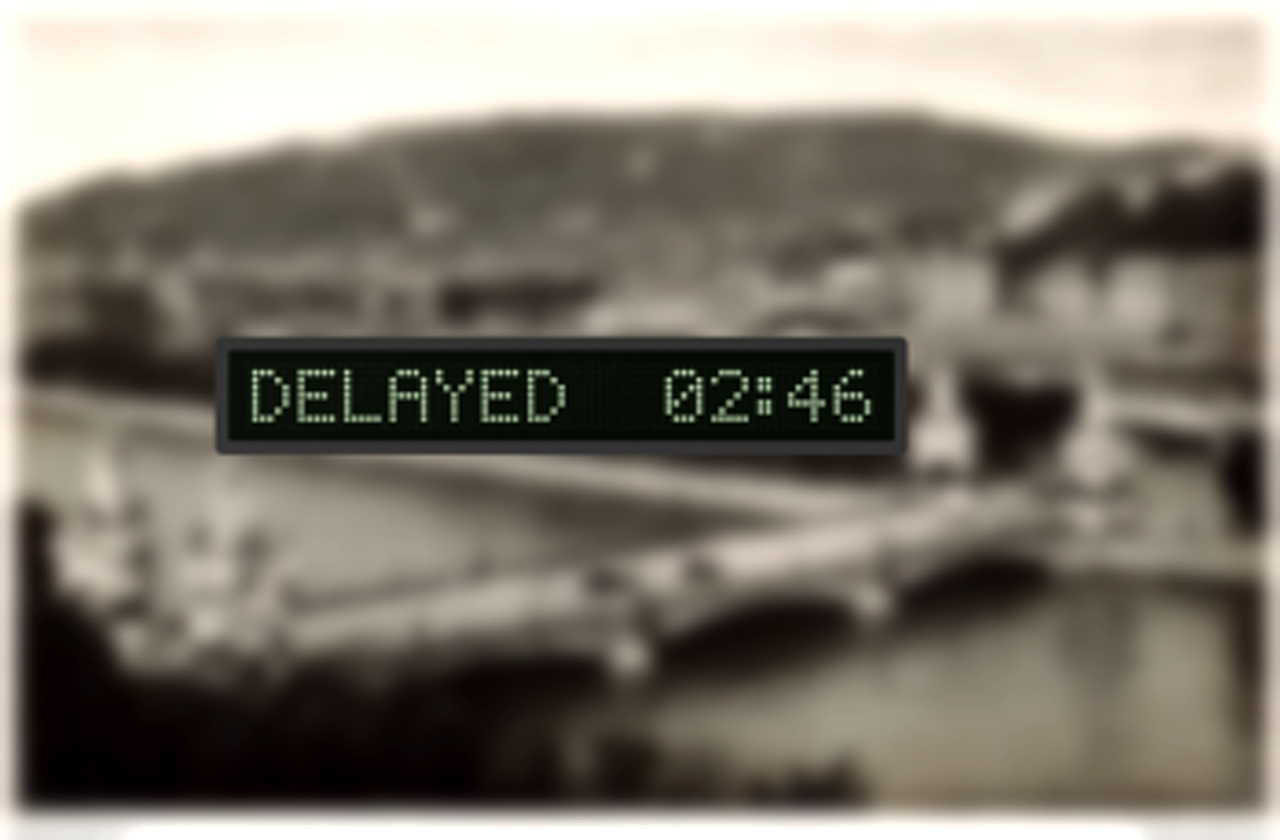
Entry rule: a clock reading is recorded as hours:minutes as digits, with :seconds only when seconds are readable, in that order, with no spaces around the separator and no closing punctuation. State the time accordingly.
2:46
